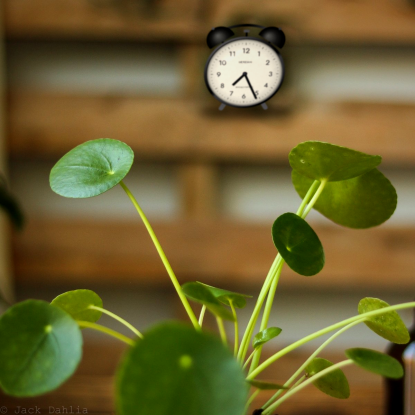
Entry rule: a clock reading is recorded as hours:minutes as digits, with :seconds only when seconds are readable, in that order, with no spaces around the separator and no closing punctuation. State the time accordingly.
7:26
